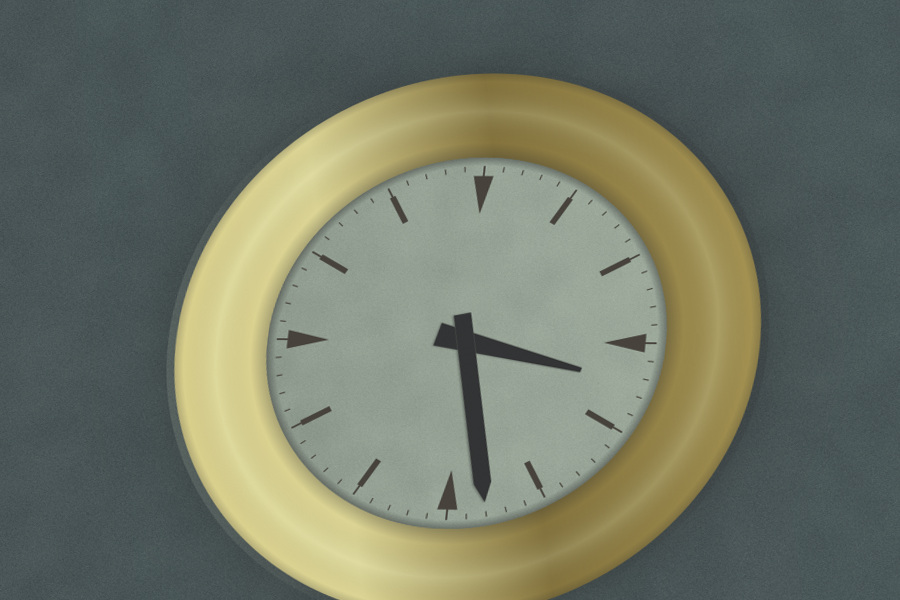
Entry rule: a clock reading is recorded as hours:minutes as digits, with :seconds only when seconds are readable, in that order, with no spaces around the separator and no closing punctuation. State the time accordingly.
3:28
